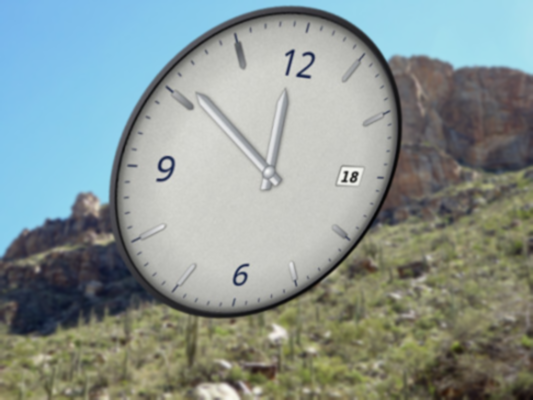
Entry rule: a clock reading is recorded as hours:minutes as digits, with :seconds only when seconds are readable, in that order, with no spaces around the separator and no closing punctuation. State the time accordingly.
11:51
